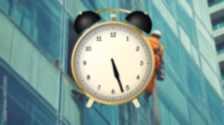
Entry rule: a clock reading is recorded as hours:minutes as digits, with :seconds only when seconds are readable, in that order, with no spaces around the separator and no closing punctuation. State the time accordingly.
5:27
